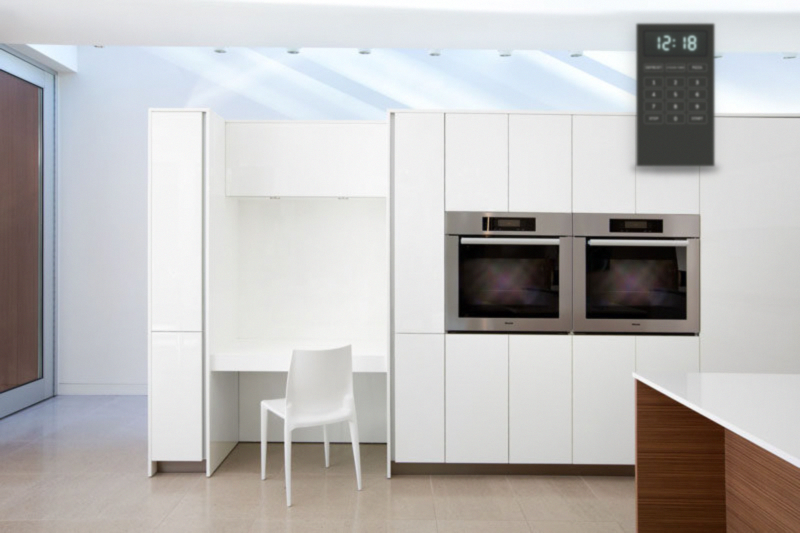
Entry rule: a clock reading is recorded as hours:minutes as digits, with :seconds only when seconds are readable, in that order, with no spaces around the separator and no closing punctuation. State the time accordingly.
12:18
